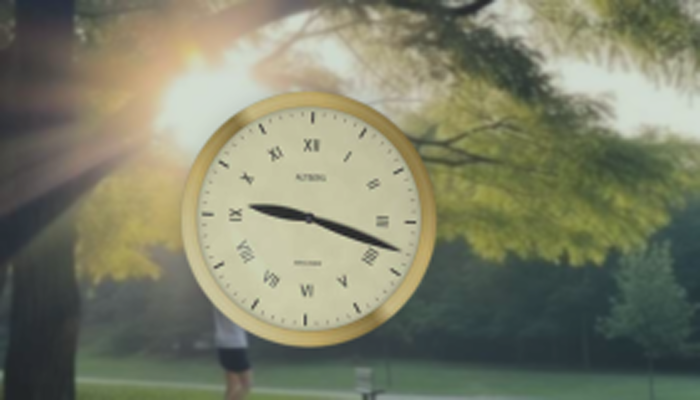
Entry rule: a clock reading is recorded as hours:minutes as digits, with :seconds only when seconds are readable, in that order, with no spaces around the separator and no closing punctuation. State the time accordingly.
9:18
